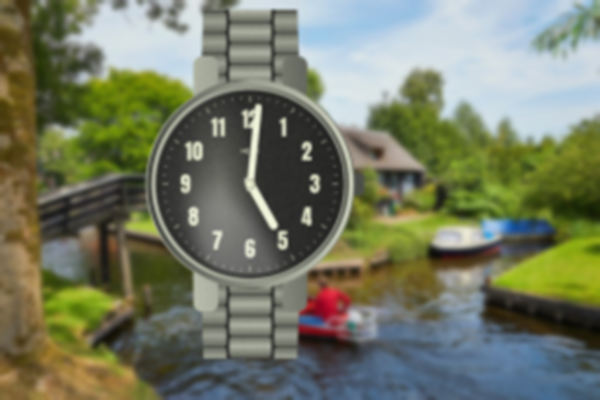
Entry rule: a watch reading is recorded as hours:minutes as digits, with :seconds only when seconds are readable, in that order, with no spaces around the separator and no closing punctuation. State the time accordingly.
5:01
